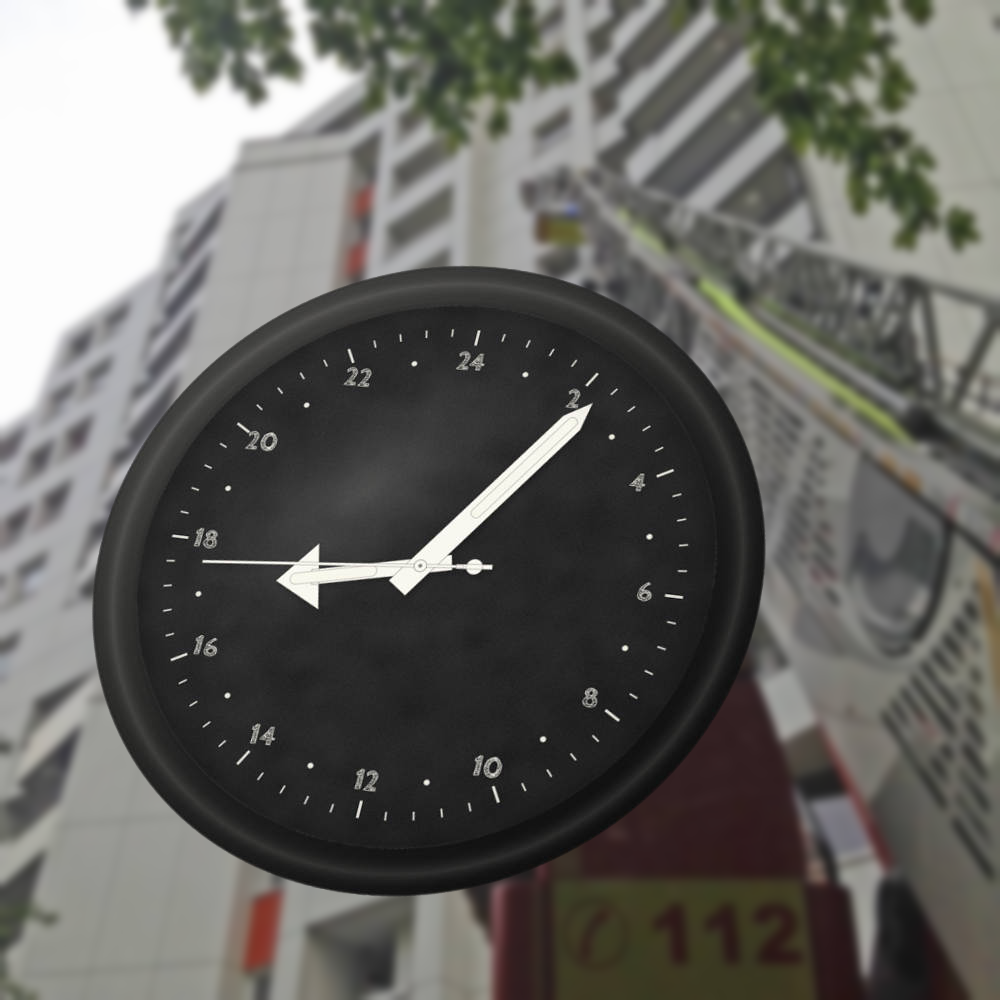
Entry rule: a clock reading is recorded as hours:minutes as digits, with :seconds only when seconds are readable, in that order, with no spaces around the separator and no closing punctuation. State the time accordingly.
17:05:44
